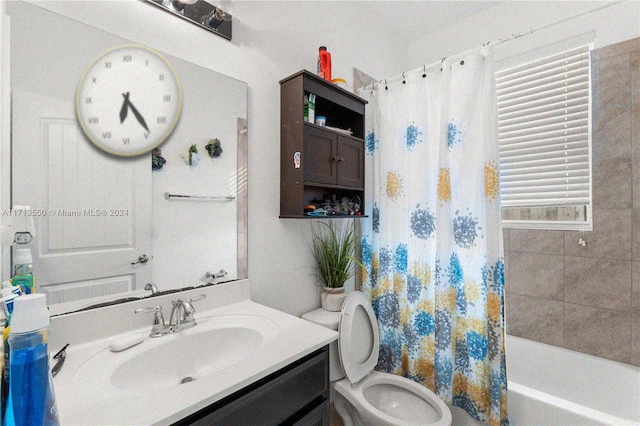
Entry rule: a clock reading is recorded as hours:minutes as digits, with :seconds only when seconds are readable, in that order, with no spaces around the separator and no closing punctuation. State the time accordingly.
6:24
